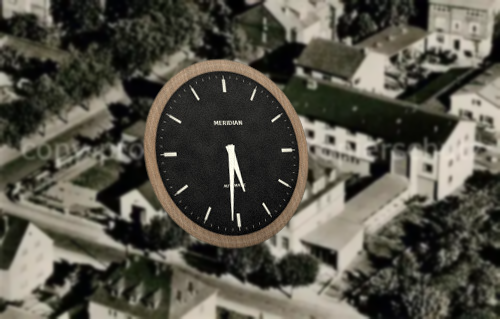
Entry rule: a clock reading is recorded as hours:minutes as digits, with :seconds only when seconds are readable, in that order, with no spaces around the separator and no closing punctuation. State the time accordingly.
5:31
